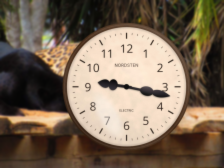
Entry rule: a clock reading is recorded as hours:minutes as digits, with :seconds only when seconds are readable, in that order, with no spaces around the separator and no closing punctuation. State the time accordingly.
9:17
